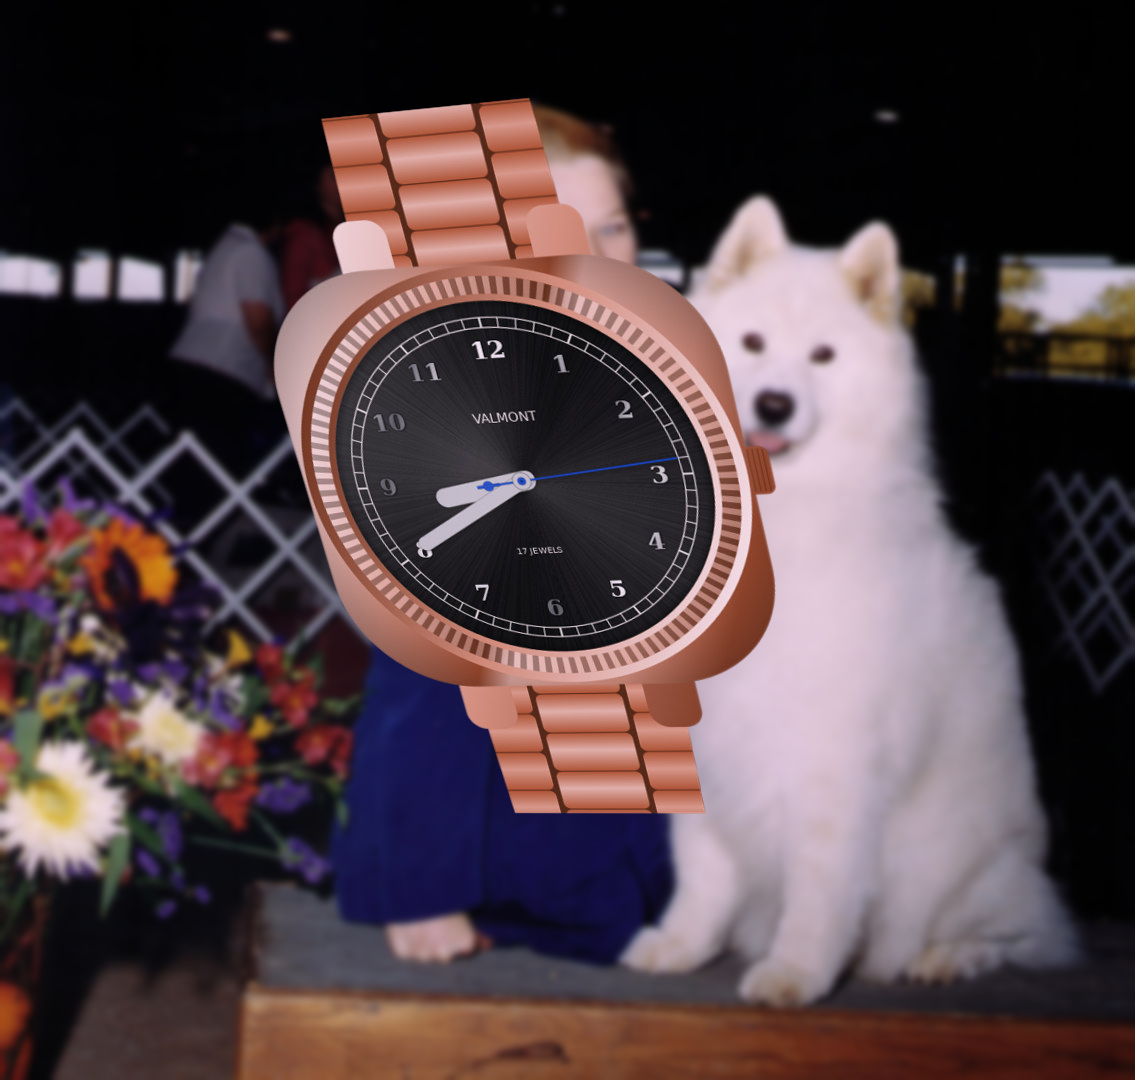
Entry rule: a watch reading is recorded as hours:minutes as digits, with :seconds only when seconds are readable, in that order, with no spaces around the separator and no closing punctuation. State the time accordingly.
8:40:14
